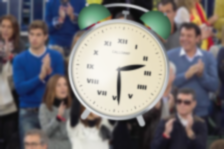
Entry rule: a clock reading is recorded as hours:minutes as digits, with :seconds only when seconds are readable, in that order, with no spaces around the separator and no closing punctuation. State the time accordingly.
2:29
